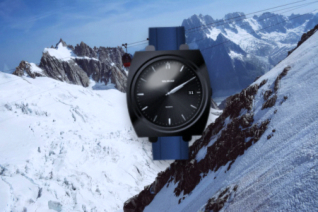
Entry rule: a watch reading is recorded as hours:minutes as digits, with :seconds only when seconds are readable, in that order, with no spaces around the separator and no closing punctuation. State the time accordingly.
2:10
